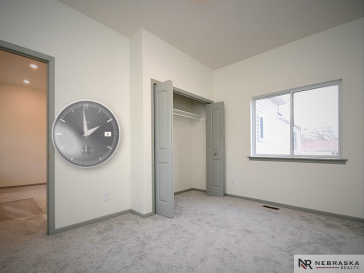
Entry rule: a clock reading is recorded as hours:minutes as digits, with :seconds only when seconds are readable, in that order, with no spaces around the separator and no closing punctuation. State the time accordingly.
1:59
